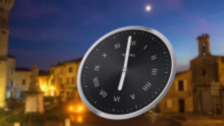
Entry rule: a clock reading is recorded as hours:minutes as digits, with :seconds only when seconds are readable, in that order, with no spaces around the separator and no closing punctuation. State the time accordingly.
5:59
